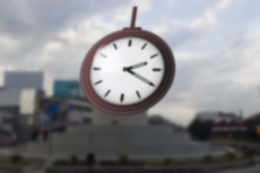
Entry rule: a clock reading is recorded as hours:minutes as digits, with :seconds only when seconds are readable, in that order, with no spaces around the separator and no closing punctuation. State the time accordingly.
2:20
